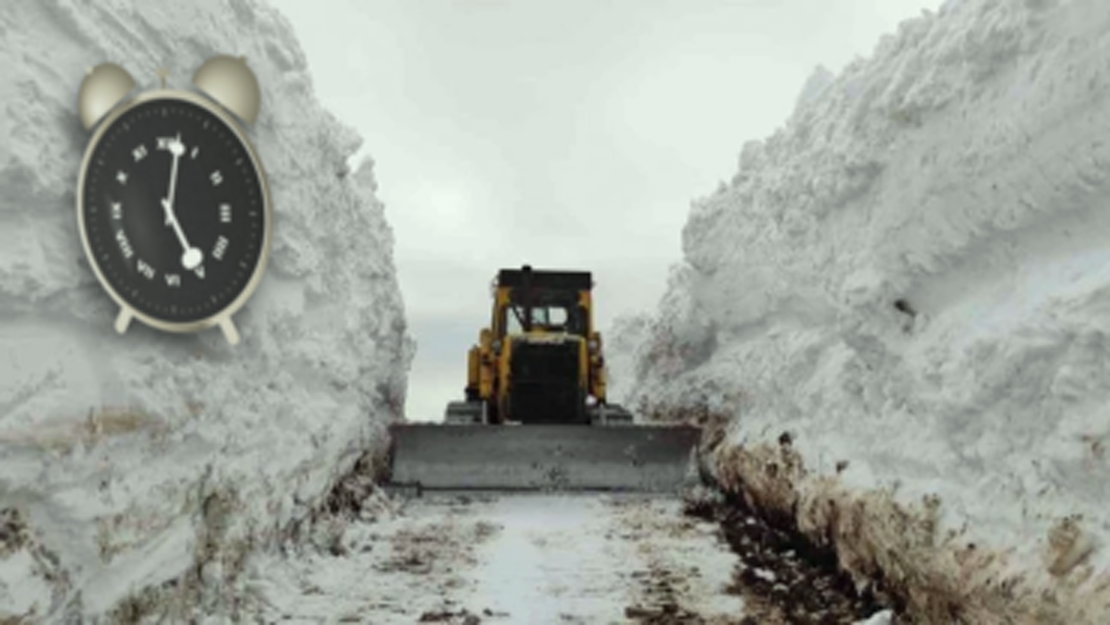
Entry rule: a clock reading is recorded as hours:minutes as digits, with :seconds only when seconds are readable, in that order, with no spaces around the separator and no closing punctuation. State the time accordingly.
5:02
